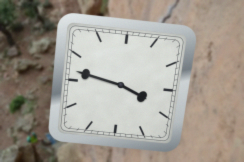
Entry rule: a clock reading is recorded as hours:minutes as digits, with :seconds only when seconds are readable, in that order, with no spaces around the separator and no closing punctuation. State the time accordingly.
3:47
